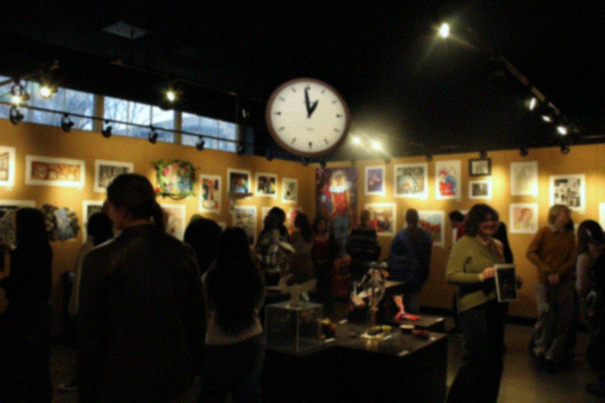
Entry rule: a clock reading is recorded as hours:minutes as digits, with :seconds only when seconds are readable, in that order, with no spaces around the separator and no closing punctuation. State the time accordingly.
12:59
